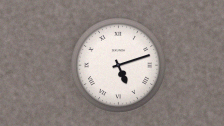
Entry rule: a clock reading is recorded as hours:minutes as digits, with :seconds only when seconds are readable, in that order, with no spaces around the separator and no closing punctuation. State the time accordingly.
5:12
